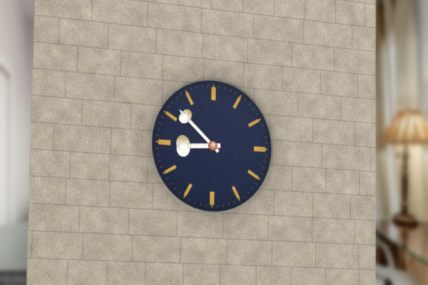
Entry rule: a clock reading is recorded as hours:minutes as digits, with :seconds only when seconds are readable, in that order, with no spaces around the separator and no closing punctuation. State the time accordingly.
8:52
